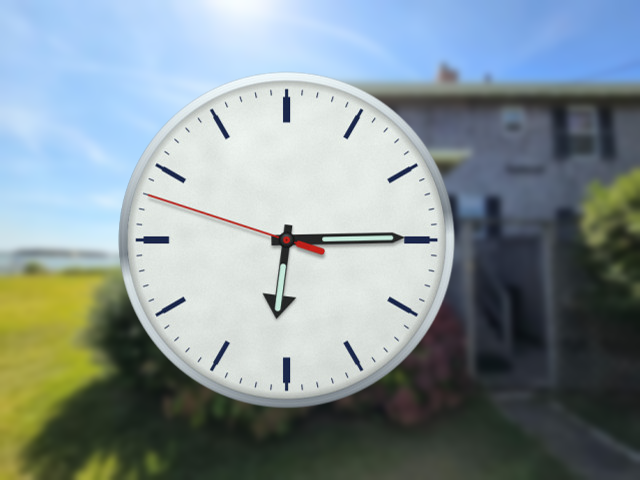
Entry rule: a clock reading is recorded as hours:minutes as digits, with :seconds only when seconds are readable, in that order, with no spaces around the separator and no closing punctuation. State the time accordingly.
6:14:48
